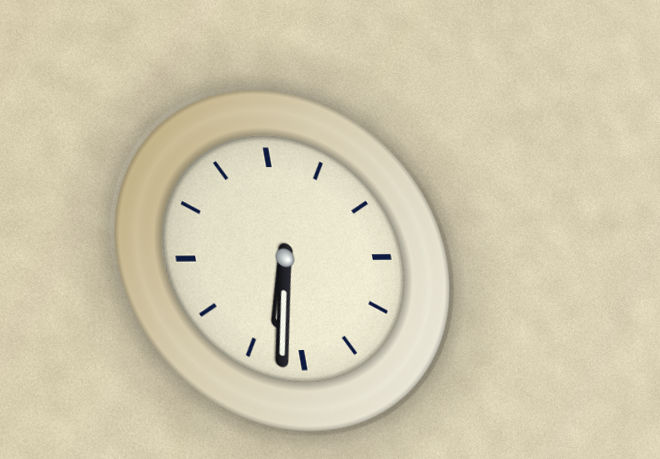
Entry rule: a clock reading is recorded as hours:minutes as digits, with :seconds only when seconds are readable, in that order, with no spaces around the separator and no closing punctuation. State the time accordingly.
6:32
